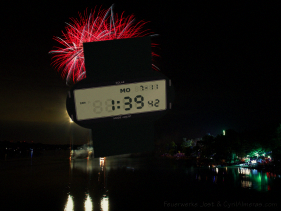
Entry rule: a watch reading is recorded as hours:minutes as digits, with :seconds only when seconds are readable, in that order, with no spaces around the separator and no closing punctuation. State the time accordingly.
1:39:42
